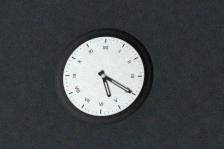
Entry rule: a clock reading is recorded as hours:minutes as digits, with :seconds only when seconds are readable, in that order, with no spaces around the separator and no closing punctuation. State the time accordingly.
5:20
